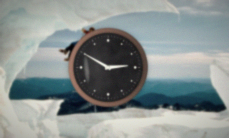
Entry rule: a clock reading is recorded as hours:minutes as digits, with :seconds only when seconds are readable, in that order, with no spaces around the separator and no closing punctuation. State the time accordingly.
2:50
